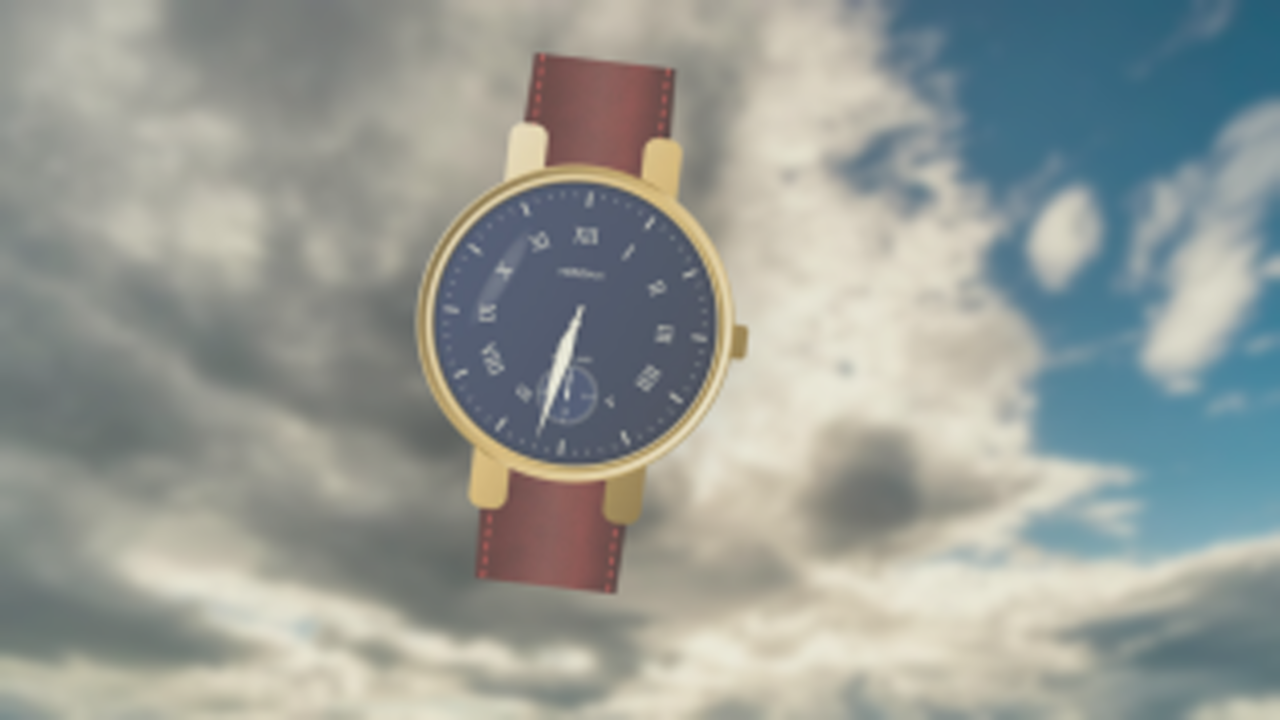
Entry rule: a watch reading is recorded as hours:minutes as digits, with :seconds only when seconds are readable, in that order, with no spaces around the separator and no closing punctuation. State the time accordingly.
6:32
